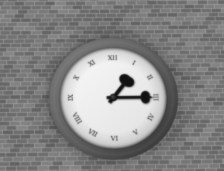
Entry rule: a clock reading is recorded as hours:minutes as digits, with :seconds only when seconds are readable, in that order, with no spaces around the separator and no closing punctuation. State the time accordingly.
1:15
